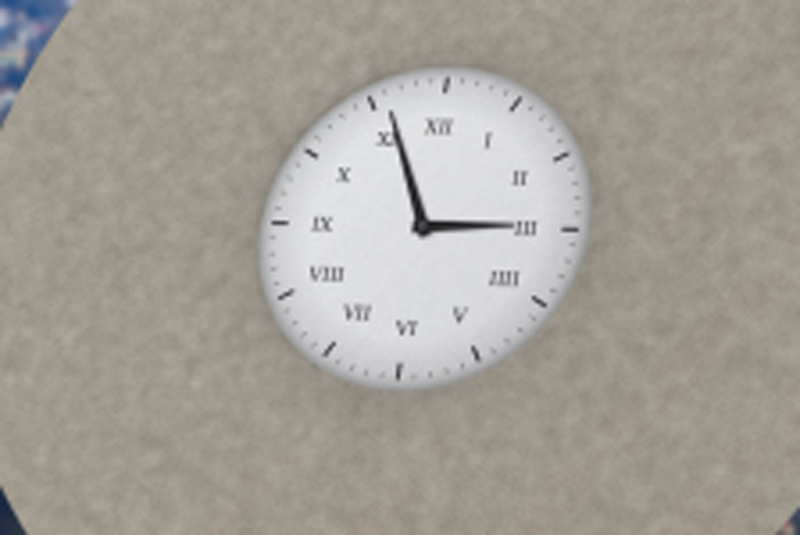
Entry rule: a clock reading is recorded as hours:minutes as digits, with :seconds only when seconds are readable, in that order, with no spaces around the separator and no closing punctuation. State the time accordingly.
2:56
